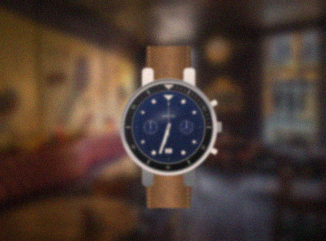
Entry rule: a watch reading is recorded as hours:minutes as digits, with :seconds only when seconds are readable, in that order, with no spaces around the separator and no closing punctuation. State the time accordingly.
6:33
